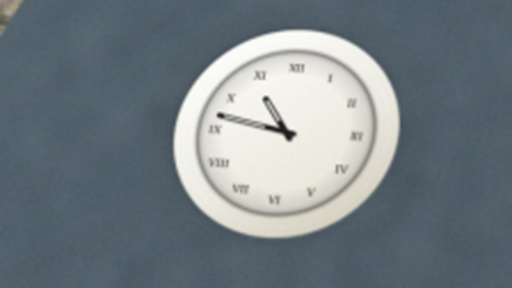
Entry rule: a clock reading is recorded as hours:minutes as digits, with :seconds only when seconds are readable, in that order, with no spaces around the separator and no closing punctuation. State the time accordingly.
10:47
